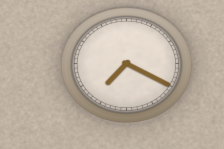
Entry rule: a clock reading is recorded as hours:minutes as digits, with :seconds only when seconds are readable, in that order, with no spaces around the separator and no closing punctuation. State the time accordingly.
7:20
